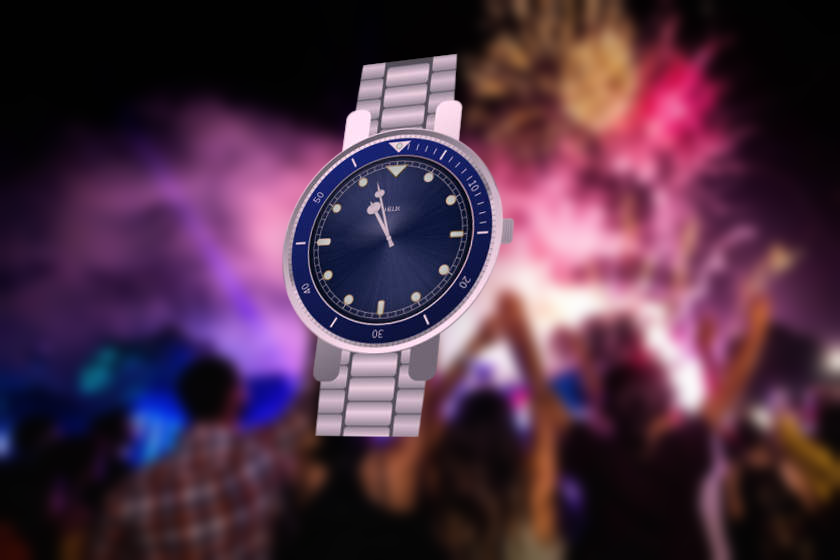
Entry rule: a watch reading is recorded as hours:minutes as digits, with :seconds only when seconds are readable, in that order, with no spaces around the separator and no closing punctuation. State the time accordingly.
10:57
